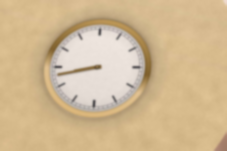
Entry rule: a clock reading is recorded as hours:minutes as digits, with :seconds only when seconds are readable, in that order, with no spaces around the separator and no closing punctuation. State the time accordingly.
8:43
